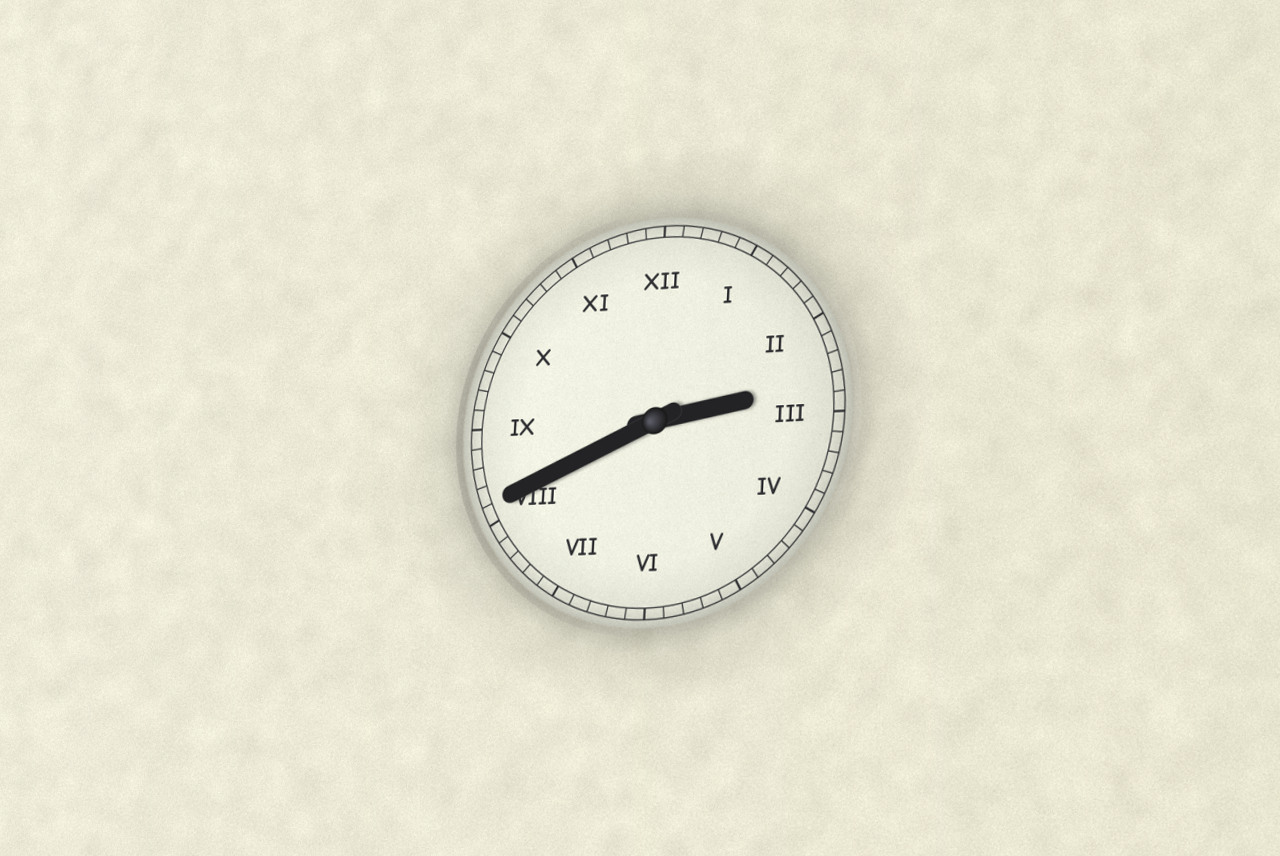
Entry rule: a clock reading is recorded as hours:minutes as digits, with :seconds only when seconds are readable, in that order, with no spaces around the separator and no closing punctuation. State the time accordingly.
2:41
